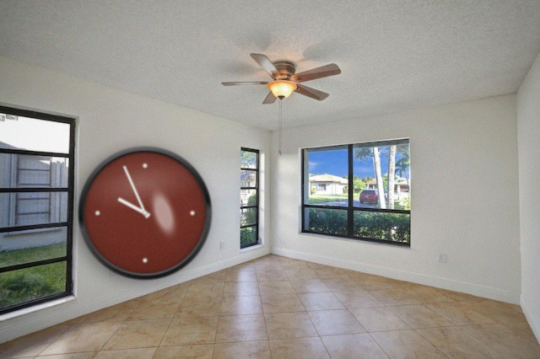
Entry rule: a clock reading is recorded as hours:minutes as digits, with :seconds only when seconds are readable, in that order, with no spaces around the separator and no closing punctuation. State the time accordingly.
9:56
